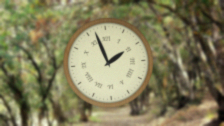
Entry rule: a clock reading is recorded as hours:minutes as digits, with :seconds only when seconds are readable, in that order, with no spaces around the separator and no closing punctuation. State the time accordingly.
1:57
